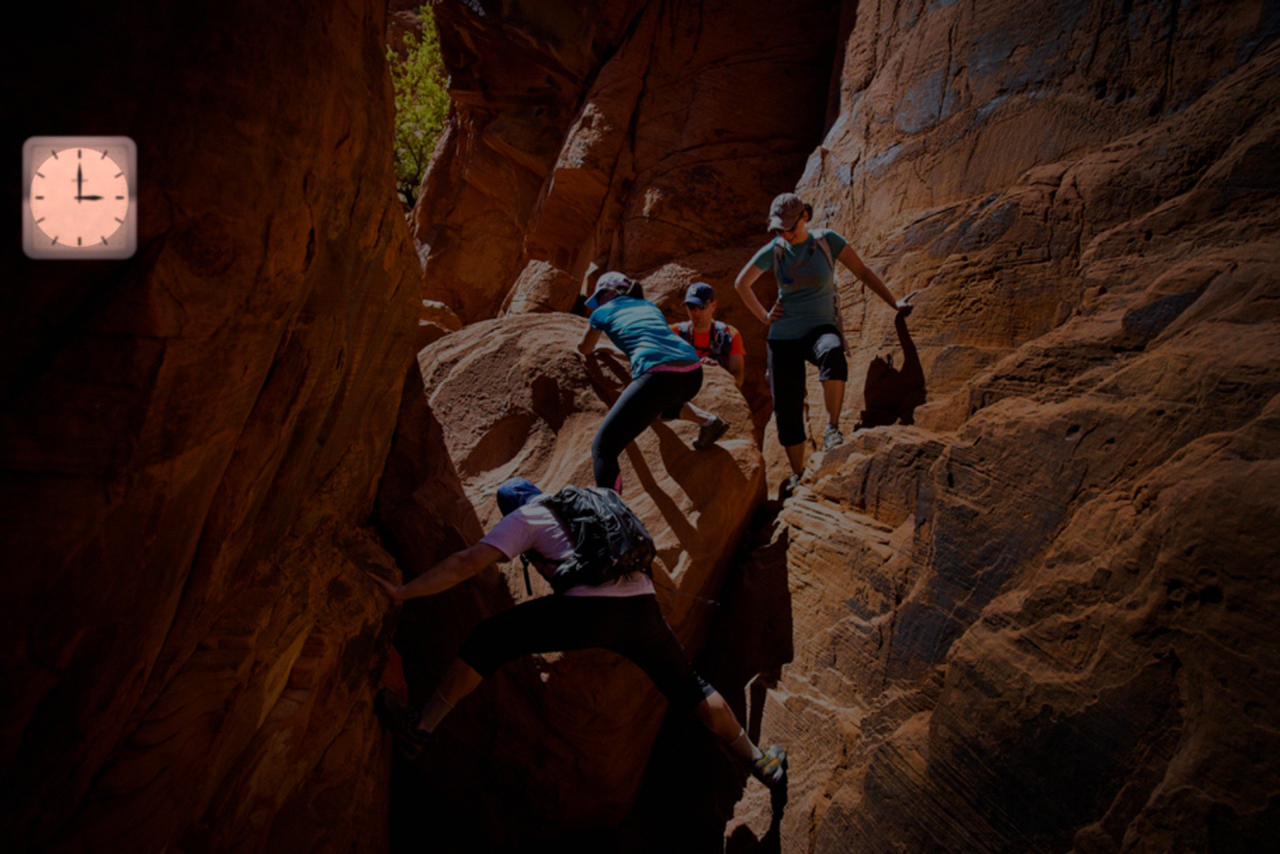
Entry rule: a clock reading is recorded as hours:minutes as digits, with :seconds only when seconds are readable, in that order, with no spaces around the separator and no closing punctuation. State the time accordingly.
3:00
